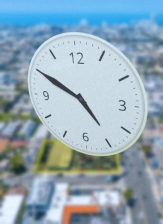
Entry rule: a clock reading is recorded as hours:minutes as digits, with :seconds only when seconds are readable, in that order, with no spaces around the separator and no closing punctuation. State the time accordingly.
4:50
